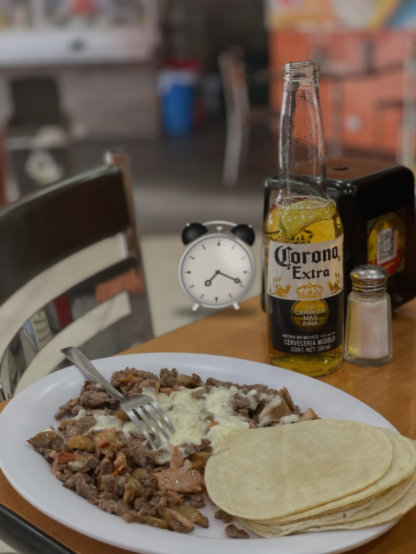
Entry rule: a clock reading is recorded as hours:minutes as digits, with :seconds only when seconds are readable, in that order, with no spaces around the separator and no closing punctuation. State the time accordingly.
7:19
